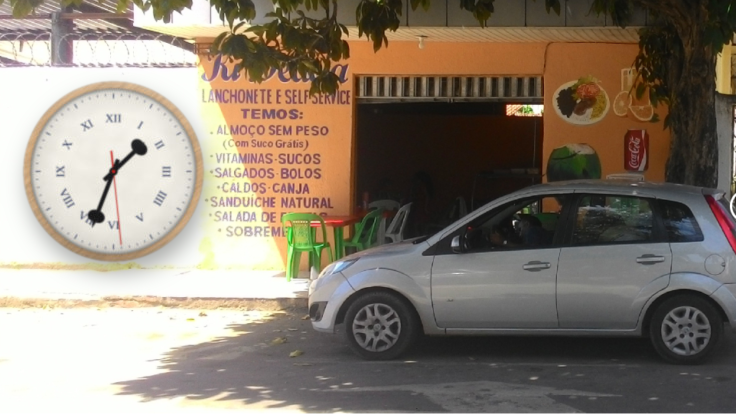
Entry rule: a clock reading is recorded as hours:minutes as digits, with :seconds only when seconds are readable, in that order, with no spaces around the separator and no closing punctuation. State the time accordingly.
1:33:29
